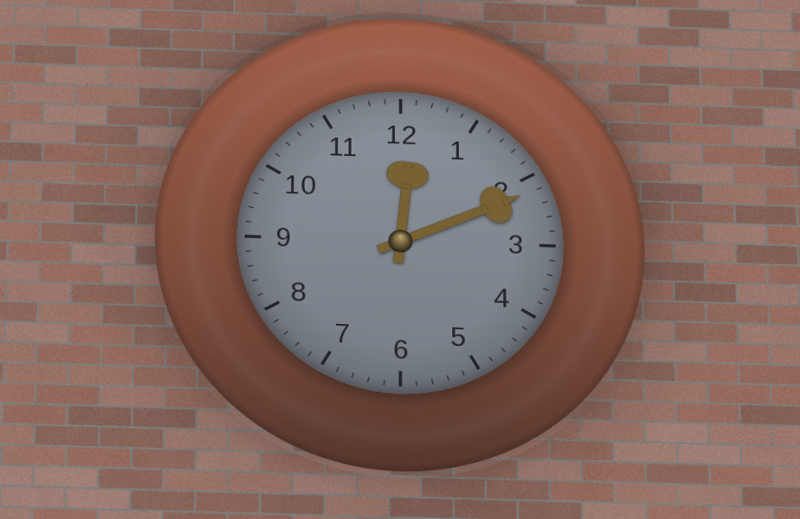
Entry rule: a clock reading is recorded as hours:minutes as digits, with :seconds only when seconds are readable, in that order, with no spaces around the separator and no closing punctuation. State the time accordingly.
12:11
